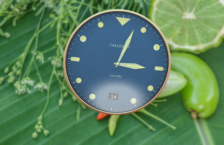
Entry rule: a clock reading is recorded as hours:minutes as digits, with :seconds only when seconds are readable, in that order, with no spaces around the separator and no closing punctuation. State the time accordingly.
3:03
